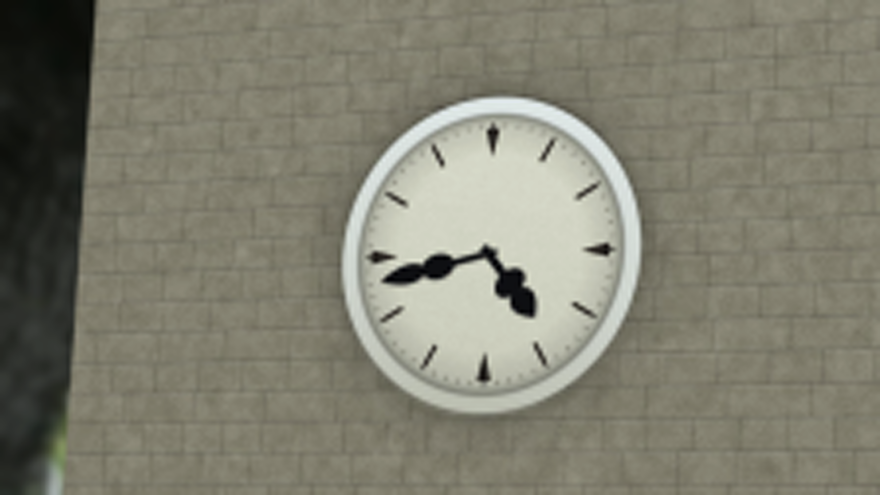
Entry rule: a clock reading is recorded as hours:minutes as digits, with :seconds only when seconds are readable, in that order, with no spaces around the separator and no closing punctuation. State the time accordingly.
4:43
